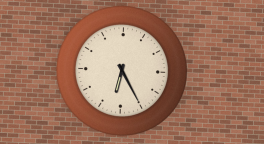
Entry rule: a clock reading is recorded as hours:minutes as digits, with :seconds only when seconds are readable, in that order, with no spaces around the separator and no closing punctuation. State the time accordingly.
6:25
